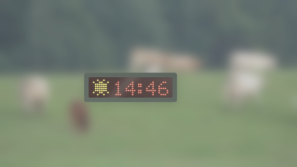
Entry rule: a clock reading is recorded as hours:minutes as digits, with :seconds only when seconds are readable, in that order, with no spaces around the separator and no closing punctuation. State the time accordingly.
14:46
